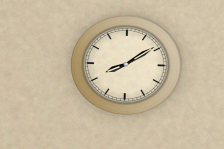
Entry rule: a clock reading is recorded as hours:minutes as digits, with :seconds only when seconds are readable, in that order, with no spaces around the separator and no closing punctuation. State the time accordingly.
8:09
